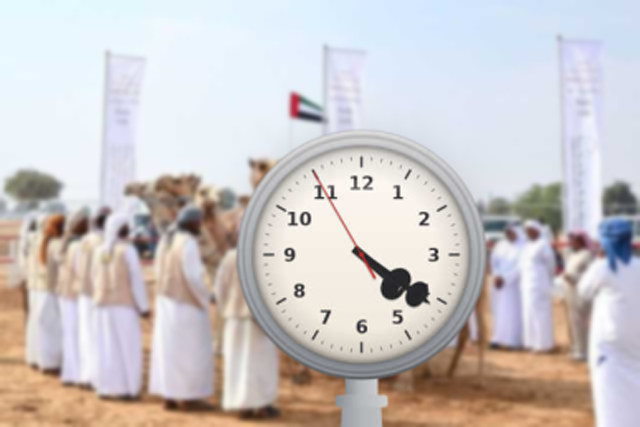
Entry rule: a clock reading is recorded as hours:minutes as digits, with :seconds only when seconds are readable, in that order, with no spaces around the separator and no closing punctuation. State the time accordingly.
4:20:55
